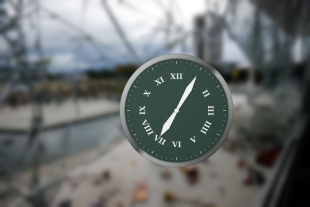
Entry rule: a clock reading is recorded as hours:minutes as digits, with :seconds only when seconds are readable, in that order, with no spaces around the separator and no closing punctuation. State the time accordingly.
7:05
